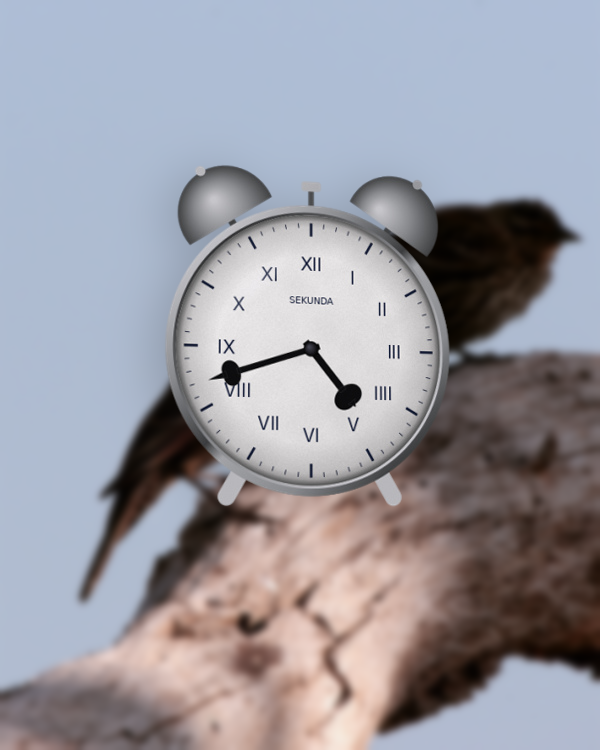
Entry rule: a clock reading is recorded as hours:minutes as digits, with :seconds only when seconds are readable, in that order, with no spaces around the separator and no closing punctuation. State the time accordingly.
4:42
